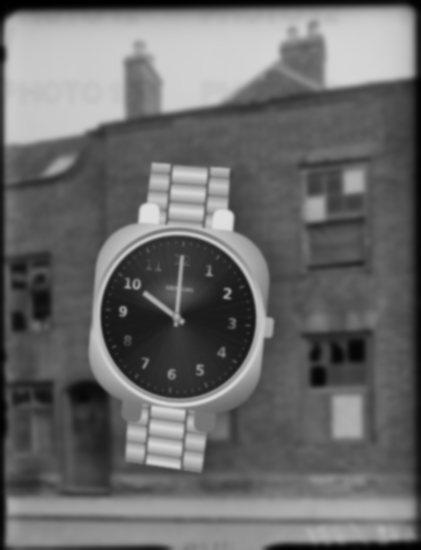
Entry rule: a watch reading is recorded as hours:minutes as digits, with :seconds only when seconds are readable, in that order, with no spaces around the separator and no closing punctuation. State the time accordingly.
10:00
